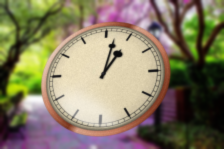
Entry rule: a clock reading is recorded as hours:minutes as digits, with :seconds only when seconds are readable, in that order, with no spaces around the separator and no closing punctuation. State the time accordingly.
1:02
